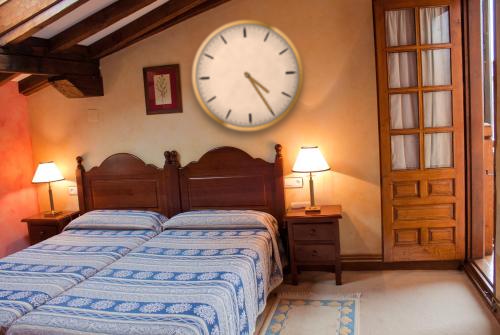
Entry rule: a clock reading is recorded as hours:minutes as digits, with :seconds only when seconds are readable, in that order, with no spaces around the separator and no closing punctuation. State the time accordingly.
4:25
